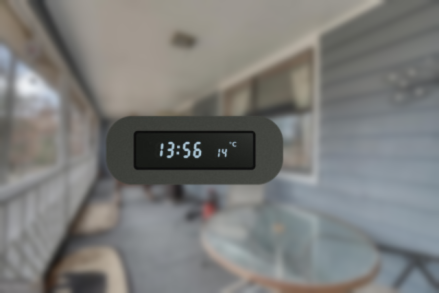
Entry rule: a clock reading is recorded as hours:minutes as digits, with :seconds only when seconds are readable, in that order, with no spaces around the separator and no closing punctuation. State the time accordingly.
13:56
